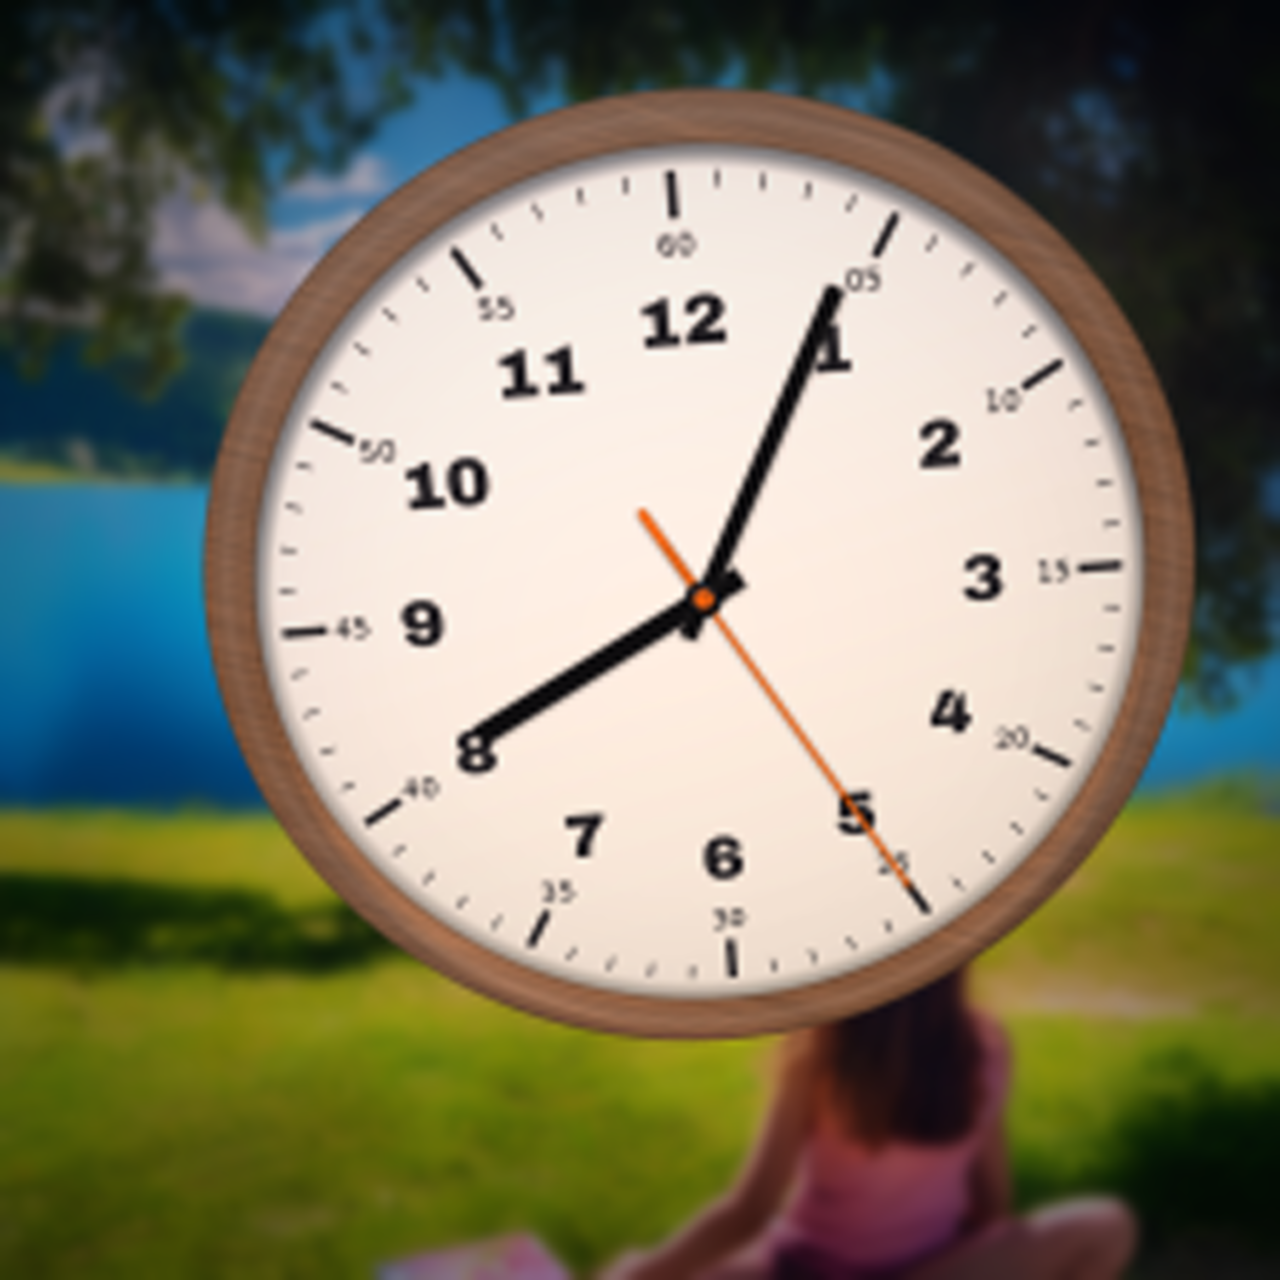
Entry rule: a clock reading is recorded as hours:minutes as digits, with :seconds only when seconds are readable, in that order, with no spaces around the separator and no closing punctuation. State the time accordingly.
8:04:25
